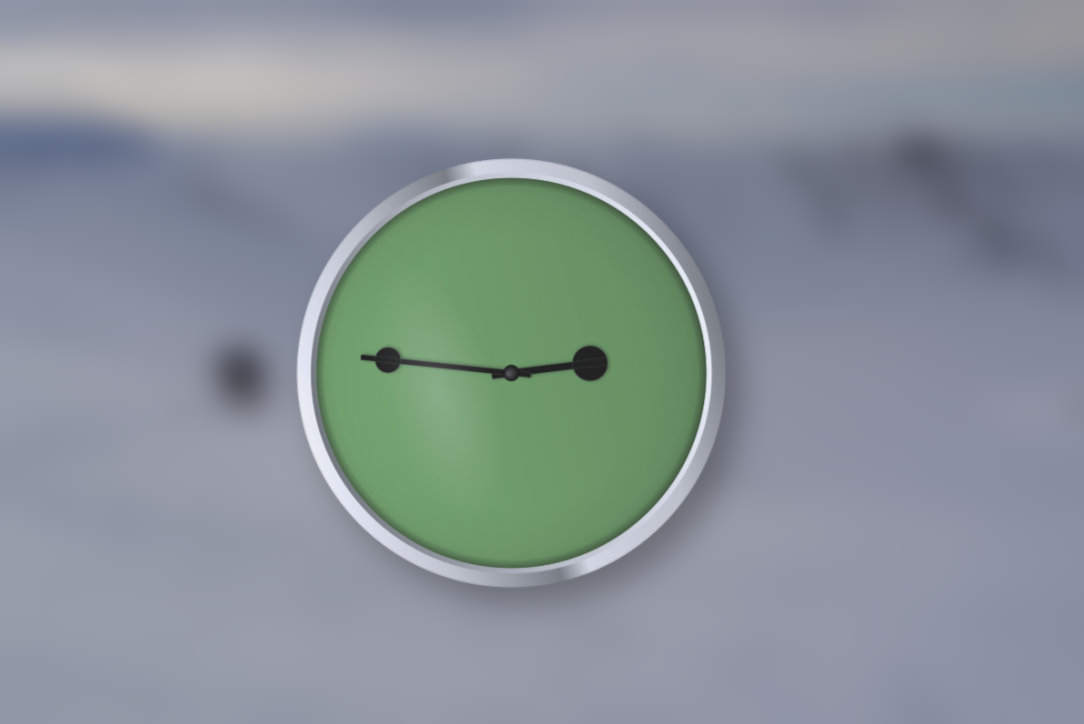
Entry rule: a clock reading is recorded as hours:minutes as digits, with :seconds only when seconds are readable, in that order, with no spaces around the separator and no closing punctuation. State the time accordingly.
2:46
